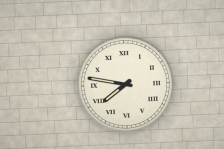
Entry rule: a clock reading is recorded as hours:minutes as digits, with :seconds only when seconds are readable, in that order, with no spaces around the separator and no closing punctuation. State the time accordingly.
7:47
